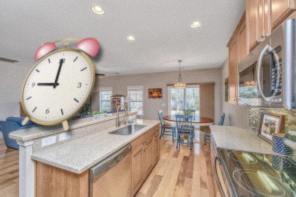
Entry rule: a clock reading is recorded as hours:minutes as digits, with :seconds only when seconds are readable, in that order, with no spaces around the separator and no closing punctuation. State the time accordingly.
9:00
